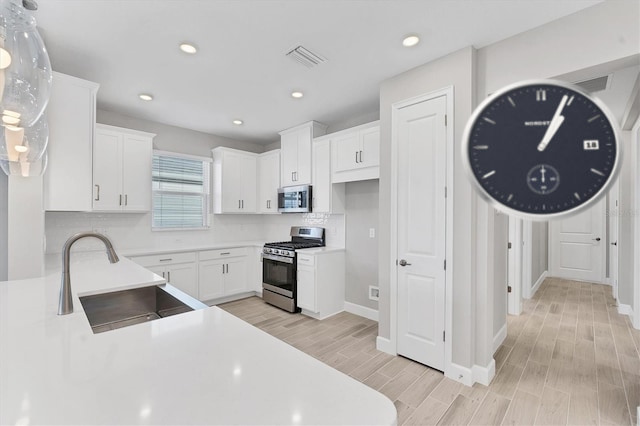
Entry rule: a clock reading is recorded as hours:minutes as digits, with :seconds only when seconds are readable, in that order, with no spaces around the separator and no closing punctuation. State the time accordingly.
1:04
